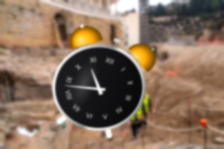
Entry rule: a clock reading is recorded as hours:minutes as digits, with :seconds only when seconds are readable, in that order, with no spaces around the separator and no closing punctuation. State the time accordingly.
10:43
